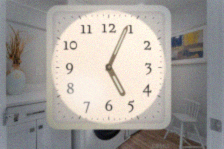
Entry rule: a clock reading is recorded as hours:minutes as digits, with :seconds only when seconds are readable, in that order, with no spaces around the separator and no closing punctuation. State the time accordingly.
5:04
